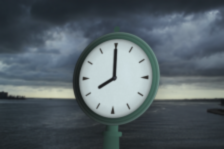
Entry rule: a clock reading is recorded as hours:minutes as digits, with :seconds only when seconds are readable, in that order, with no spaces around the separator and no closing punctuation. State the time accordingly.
8:00
